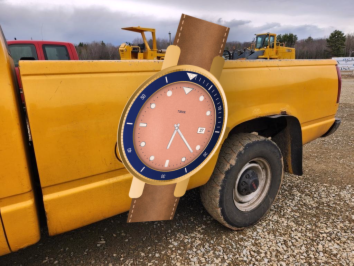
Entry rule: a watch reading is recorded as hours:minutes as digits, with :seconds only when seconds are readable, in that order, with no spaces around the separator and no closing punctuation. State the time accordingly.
6:22
